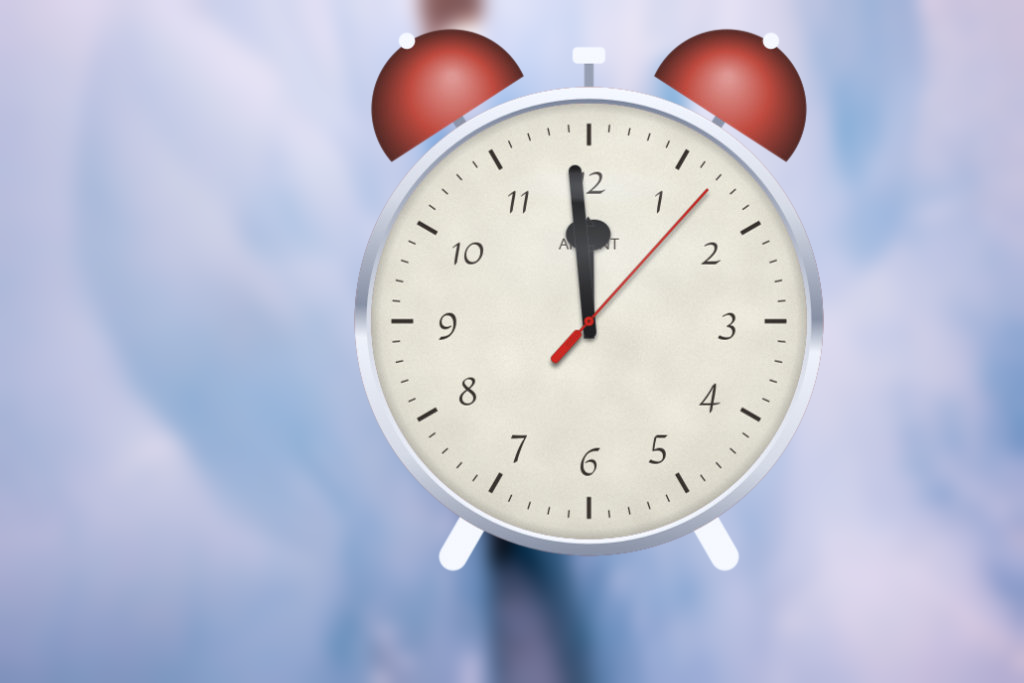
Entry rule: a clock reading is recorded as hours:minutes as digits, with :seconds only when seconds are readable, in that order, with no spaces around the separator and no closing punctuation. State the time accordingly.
11:59:07
